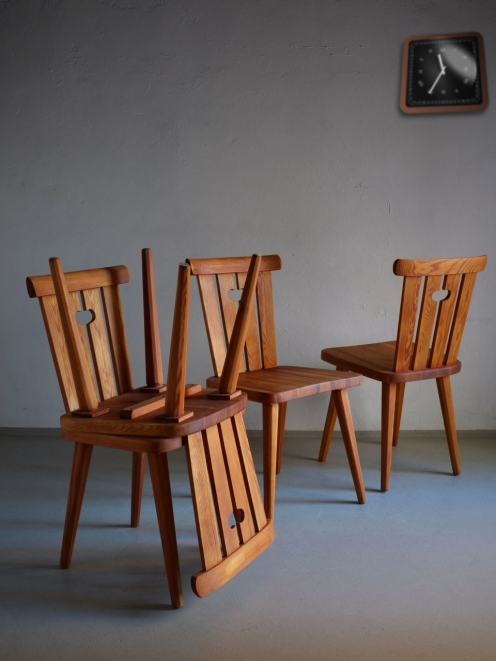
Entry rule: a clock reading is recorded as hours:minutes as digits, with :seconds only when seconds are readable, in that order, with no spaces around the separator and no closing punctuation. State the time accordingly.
11:35
